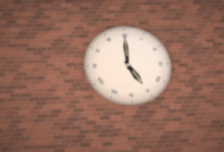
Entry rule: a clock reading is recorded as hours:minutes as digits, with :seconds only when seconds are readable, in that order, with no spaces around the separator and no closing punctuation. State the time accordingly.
5:00
